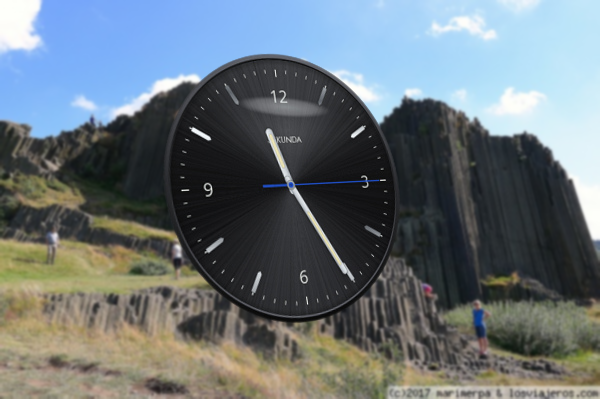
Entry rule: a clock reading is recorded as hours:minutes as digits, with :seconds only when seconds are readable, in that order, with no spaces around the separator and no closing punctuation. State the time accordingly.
11:25:15
